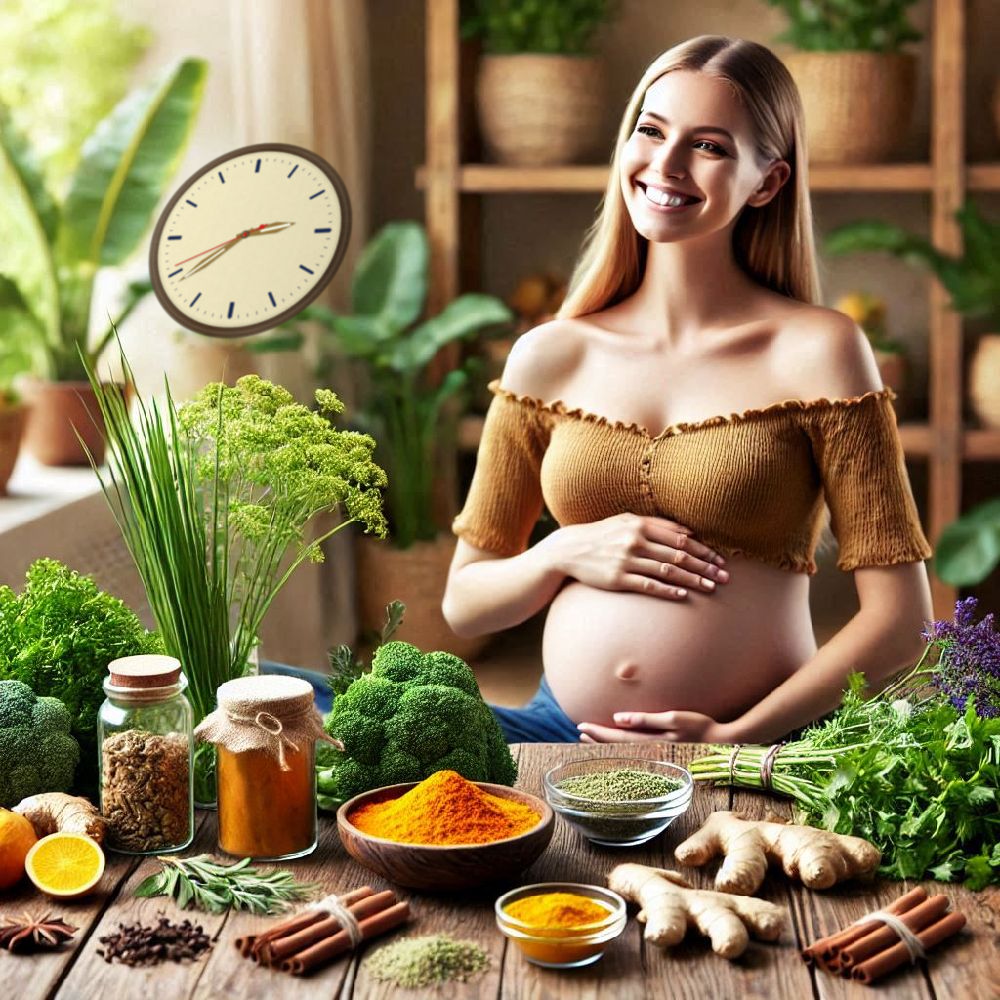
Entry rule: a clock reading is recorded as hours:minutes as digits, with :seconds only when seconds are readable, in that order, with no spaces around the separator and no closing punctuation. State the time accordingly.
2:38:41
